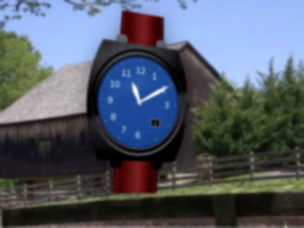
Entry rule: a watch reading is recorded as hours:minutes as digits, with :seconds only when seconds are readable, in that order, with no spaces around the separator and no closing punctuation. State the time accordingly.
11:10
